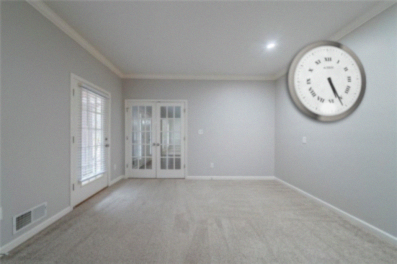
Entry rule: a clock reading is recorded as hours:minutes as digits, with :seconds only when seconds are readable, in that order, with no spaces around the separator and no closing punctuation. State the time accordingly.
5:26
